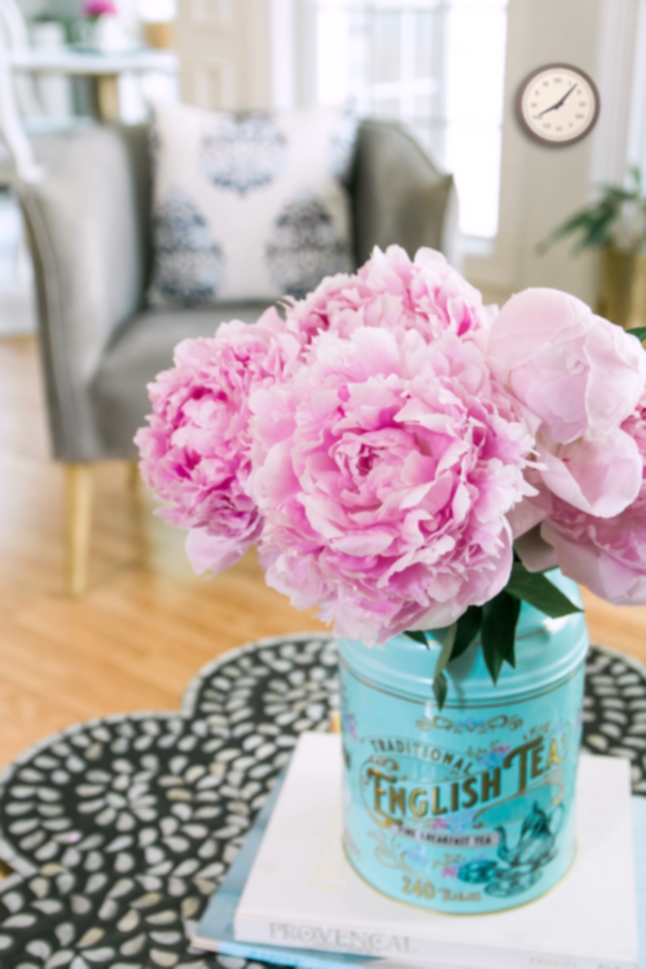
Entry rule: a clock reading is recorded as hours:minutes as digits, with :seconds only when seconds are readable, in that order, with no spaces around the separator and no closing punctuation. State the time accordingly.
8:07
